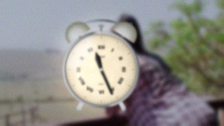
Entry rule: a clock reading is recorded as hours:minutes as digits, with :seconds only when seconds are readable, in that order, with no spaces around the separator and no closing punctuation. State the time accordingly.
11:26
